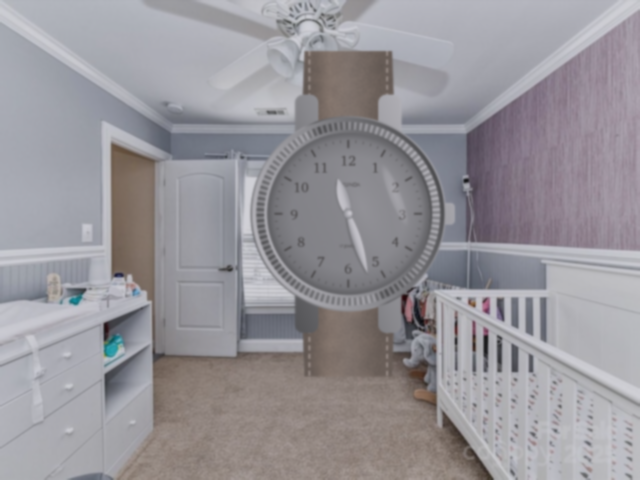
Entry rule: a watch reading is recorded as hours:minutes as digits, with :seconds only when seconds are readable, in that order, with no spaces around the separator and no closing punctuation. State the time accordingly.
11:27
